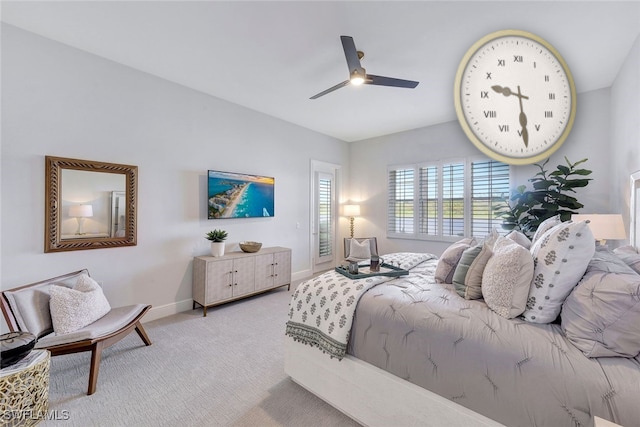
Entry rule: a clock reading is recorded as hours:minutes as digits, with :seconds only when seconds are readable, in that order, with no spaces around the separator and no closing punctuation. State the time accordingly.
9:29
